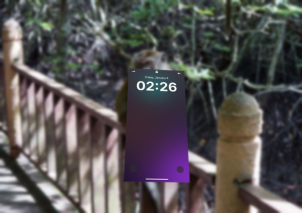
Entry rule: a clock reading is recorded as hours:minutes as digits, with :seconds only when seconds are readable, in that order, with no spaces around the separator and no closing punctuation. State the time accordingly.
2:26
